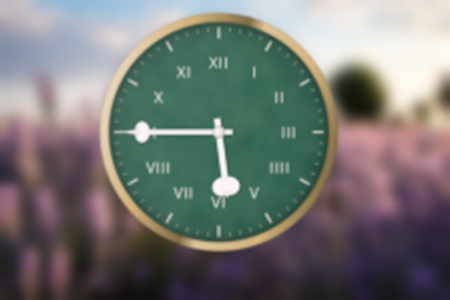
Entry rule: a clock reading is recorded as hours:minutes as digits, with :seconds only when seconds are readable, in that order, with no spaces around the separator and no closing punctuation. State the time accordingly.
5:45
